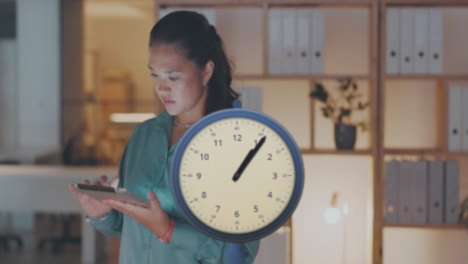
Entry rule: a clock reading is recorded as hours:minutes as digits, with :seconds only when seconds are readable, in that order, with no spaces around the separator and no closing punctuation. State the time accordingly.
1:06
